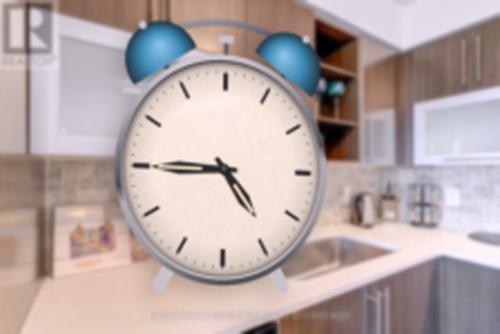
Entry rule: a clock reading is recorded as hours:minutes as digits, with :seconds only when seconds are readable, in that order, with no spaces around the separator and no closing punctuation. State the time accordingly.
4:45
